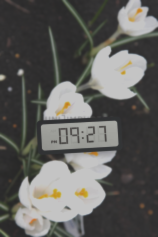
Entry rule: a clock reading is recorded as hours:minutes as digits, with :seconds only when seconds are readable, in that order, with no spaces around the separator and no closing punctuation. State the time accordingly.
9:27
